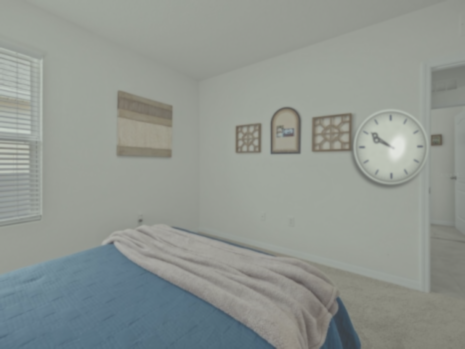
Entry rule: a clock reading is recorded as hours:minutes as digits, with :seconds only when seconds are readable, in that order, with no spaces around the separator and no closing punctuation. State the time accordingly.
9:51
